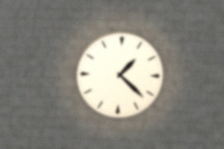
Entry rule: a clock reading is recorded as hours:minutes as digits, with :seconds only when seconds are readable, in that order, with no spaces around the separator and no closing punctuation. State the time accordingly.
1:22
